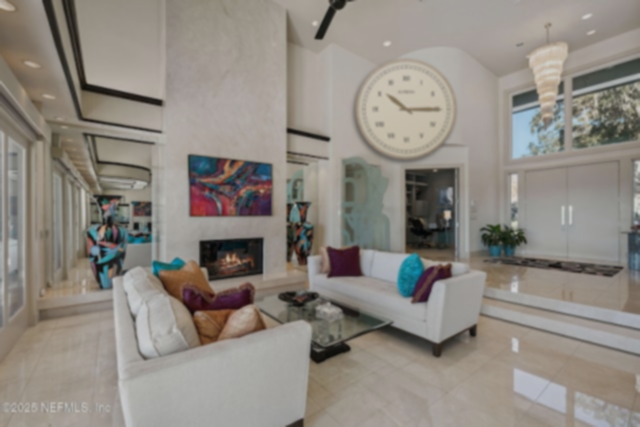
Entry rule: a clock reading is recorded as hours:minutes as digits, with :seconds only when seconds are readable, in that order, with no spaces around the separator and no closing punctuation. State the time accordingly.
10:15
